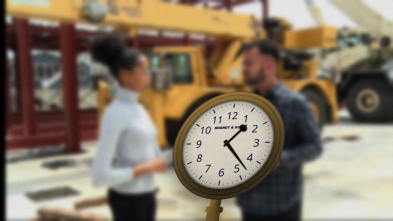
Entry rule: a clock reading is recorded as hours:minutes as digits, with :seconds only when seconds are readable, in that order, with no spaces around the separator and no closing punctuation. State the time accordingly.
1:23
